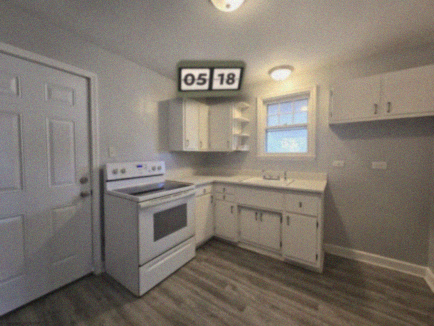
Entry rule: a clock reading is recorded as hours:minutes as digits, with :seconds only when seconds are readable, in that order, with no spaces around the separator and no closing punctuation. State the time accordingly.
5:18
